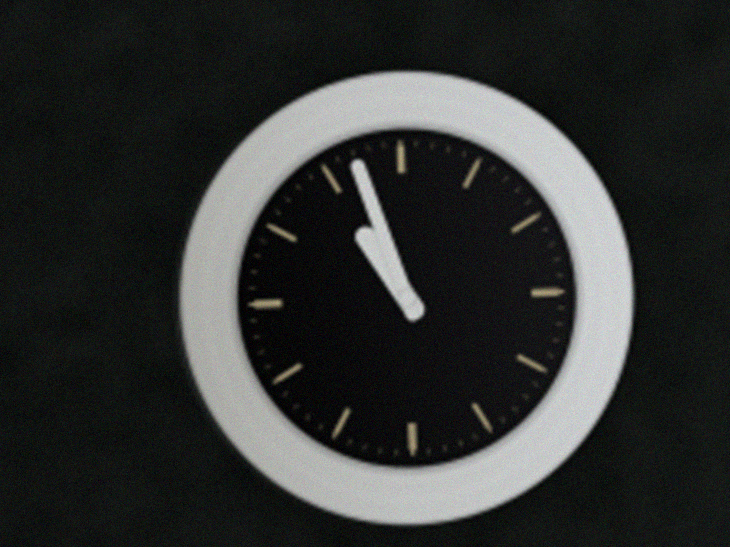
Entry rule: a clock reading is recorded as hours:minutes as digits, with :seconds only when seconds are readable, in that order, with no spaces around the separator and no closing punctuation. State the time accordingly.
10:57
